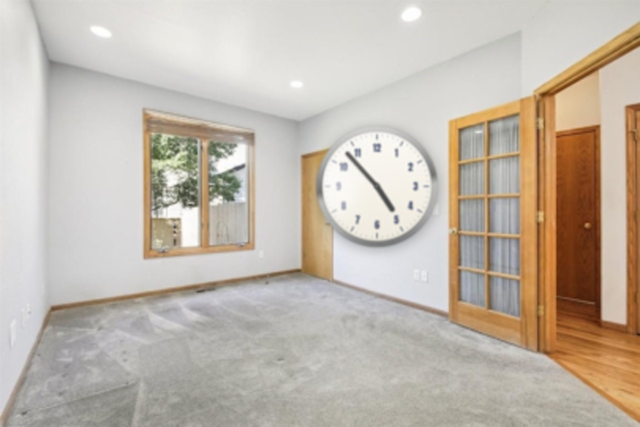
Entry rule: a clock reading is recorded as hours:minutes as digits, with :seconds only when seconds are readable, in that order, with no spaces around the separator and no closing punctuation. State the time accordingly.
4:53
